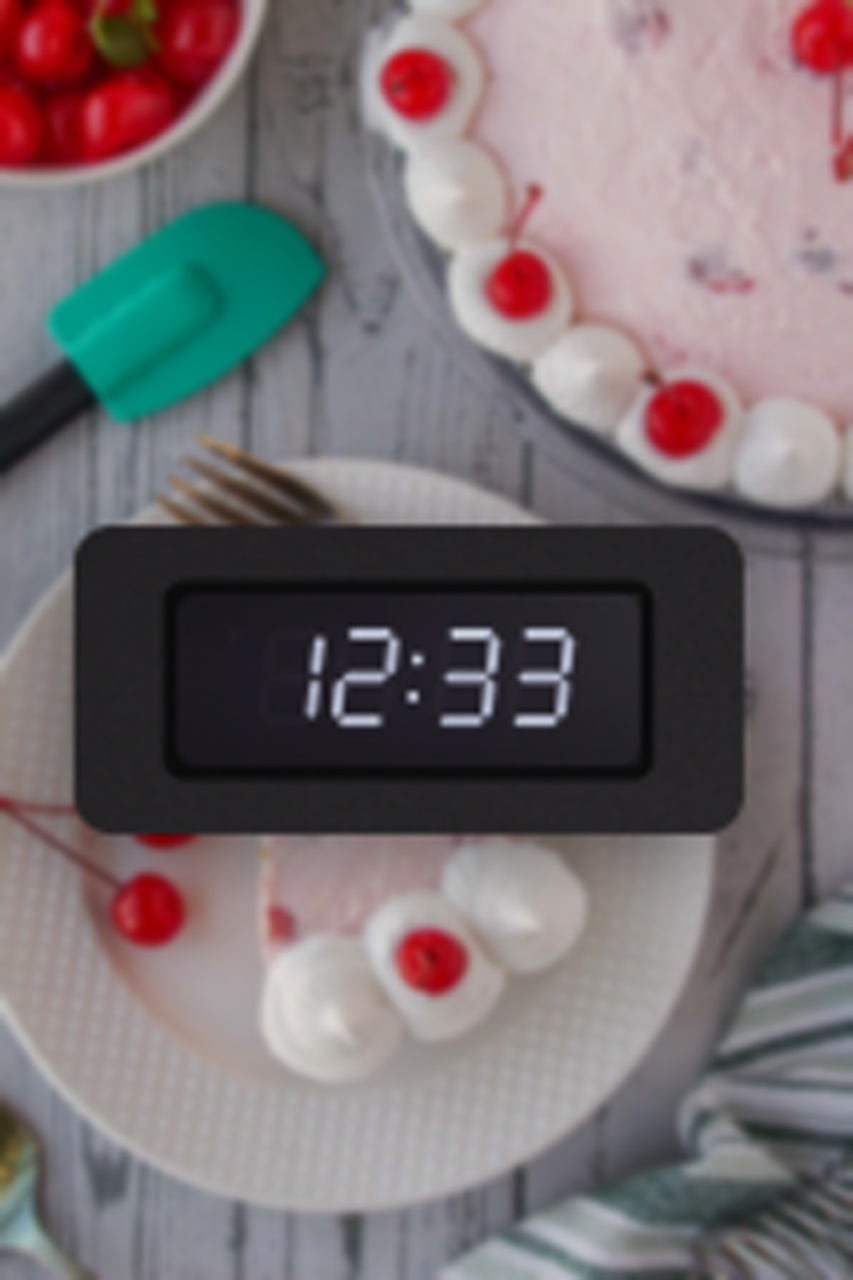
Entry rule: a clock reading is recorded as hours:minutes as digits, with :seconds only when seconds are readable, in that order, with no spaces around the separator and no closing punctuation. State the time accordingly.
12:33
